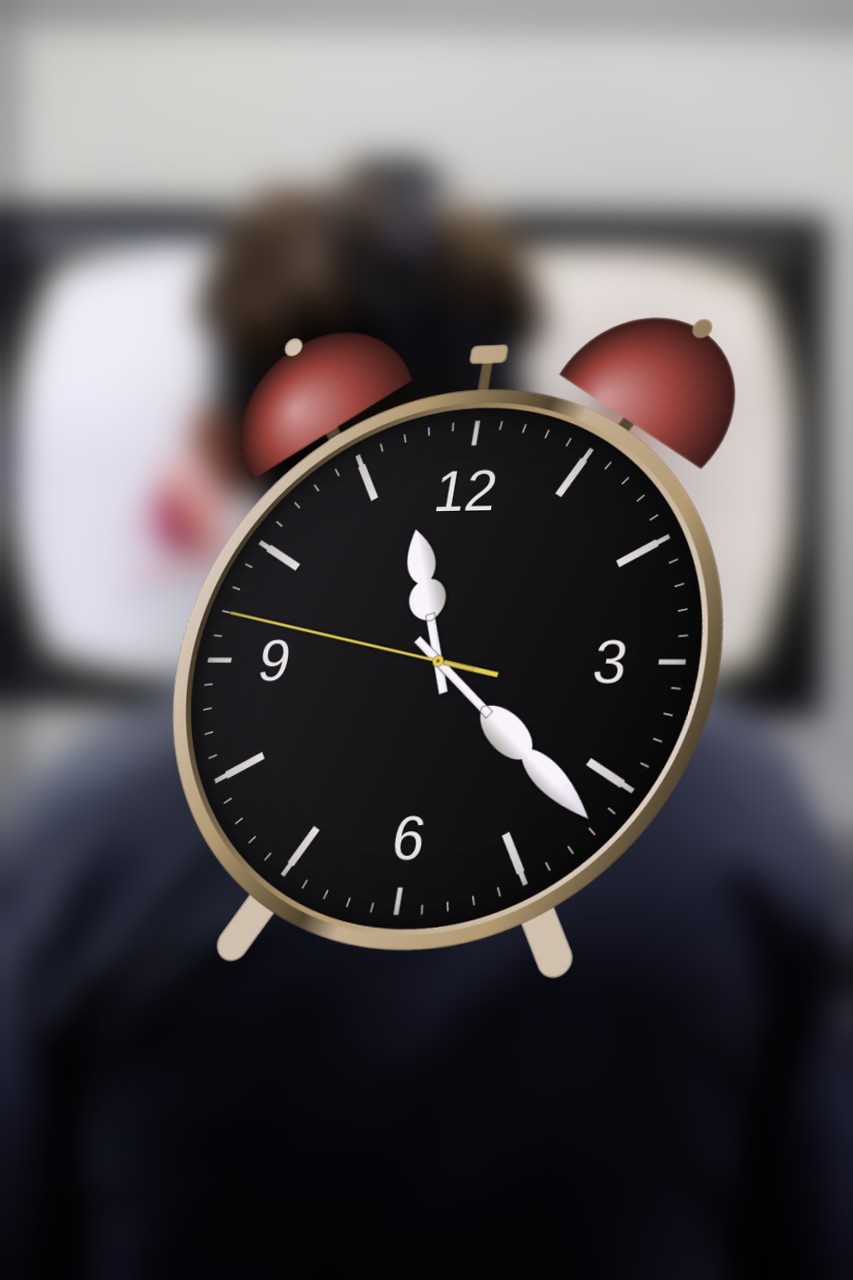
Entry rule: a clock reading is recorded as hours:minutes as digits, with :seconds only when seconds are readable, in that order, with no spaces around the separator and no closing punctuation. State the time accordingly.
11:21:47
